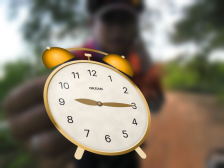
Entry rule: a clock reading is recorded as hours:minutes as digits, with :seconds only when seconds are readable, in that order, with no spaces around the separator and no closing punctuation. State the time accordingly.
9:15
